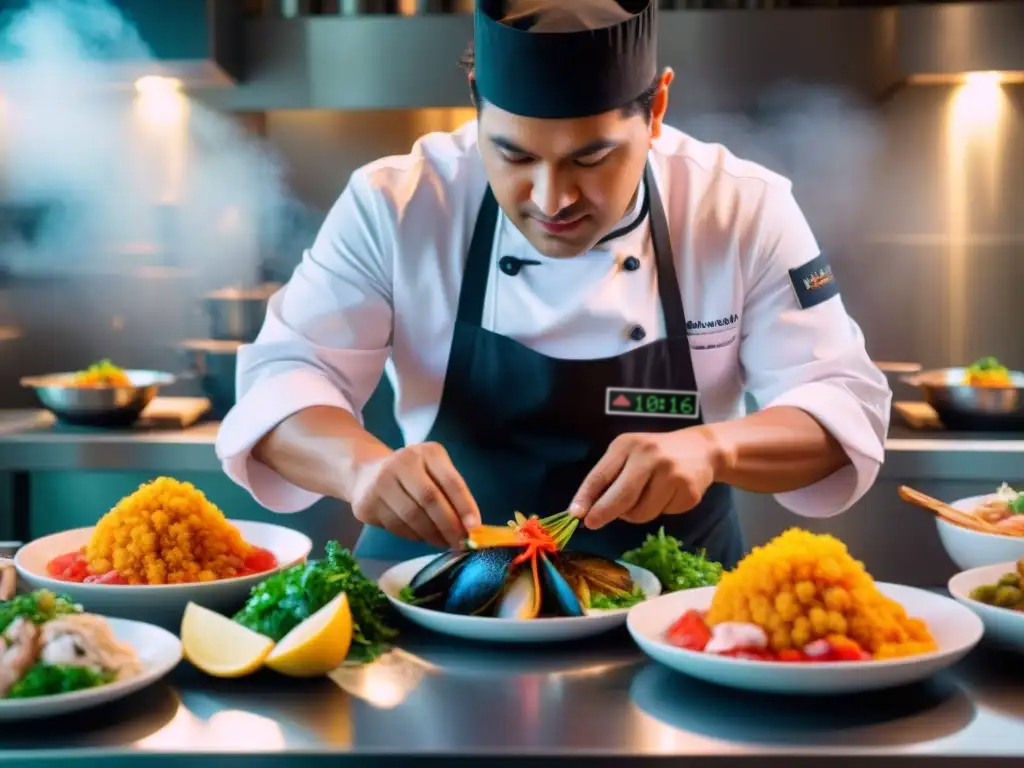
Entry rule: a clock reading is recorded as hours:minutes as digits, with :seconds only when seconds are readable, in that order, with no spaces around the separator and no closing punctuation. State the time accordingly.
10:16
